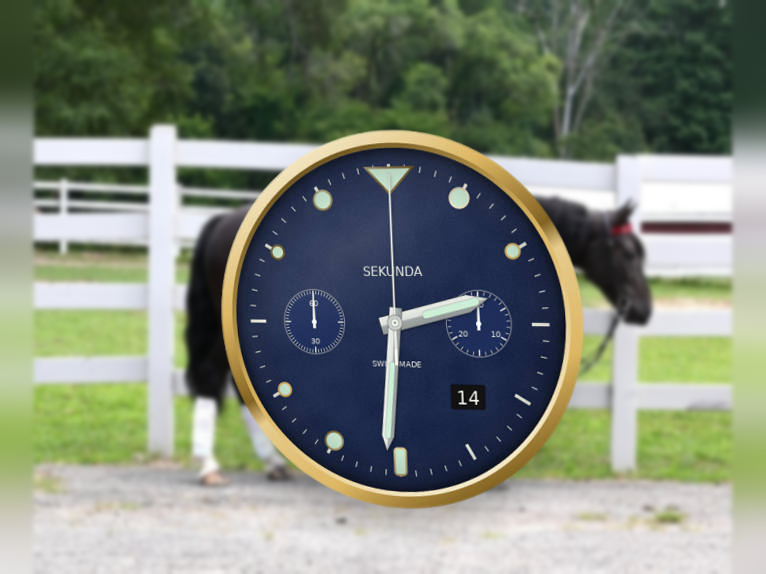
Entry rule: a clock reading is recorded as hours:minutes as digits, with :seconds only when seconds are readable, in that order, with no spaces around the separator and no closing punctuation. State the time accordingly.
2:31
